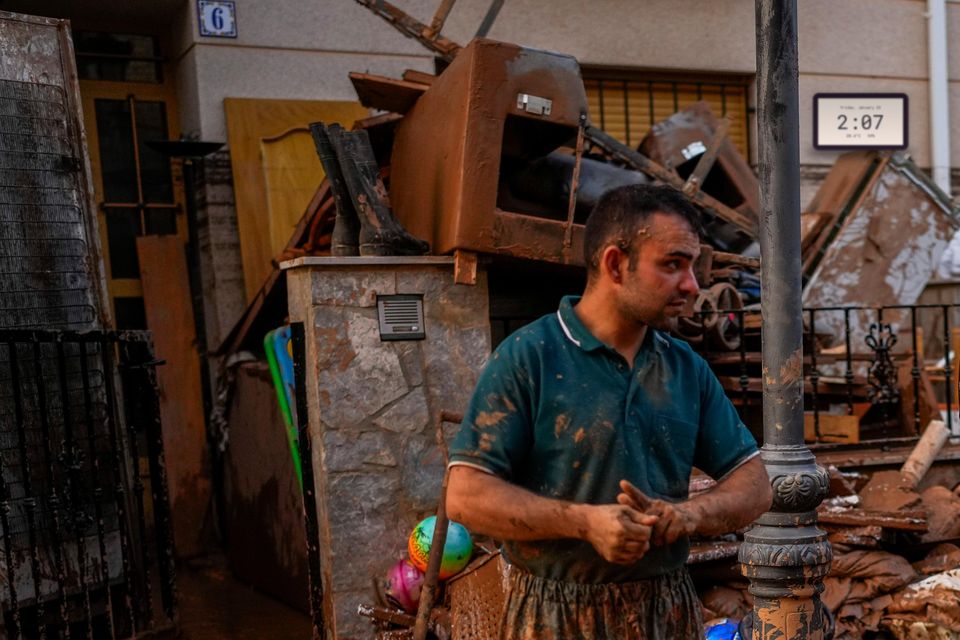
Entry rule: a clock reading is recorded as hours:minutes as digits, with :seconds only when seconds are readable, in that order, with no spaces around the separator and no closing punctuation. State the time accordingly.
2:07
